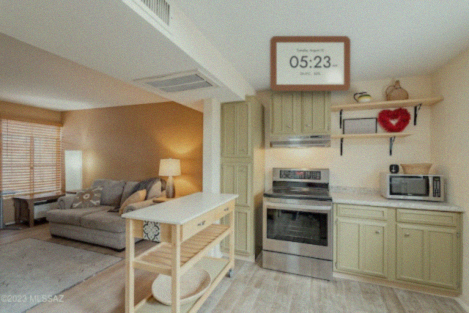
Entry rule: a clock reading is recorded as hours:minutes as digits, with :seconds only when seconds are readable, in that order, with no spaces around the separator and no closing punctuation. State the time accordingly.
5:23
